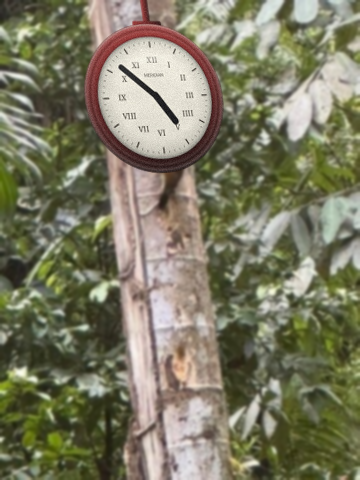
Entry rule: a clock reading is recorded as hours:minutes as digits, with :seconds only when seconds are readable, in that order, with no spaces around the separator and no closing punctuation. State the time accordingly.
4:52
